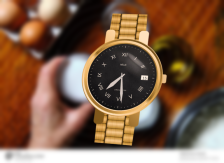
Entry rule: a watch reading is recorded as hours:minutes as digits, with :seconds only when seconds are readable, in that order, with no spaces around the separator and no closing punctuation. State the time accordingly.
7:29
